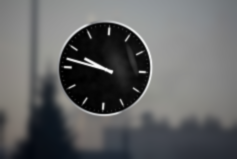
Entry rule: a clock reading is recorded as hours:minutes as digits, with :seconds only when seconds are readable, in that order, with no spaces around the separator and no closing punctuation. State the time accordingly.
9:47
